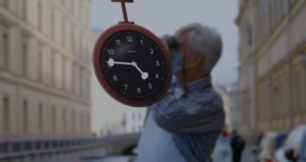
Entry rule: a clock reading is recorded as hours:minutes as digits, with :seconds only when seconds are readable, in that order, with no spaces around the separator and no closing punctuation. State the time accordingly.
4:46
